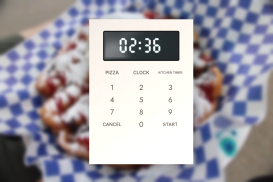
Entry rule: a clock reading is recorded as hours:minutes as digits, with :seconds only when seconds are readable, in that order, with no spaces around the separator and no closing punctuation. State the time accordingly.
2:36
